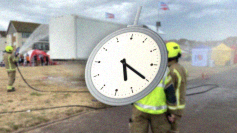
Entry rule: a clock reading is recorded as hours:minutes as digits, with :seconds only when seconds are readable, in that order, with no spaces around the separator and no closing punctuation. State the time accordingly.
5:20
